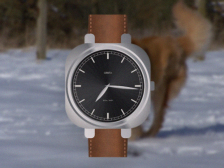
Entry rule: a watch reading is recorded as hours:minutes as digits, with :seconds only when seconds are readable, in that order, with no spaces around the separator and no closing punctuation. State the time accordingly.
7:16
